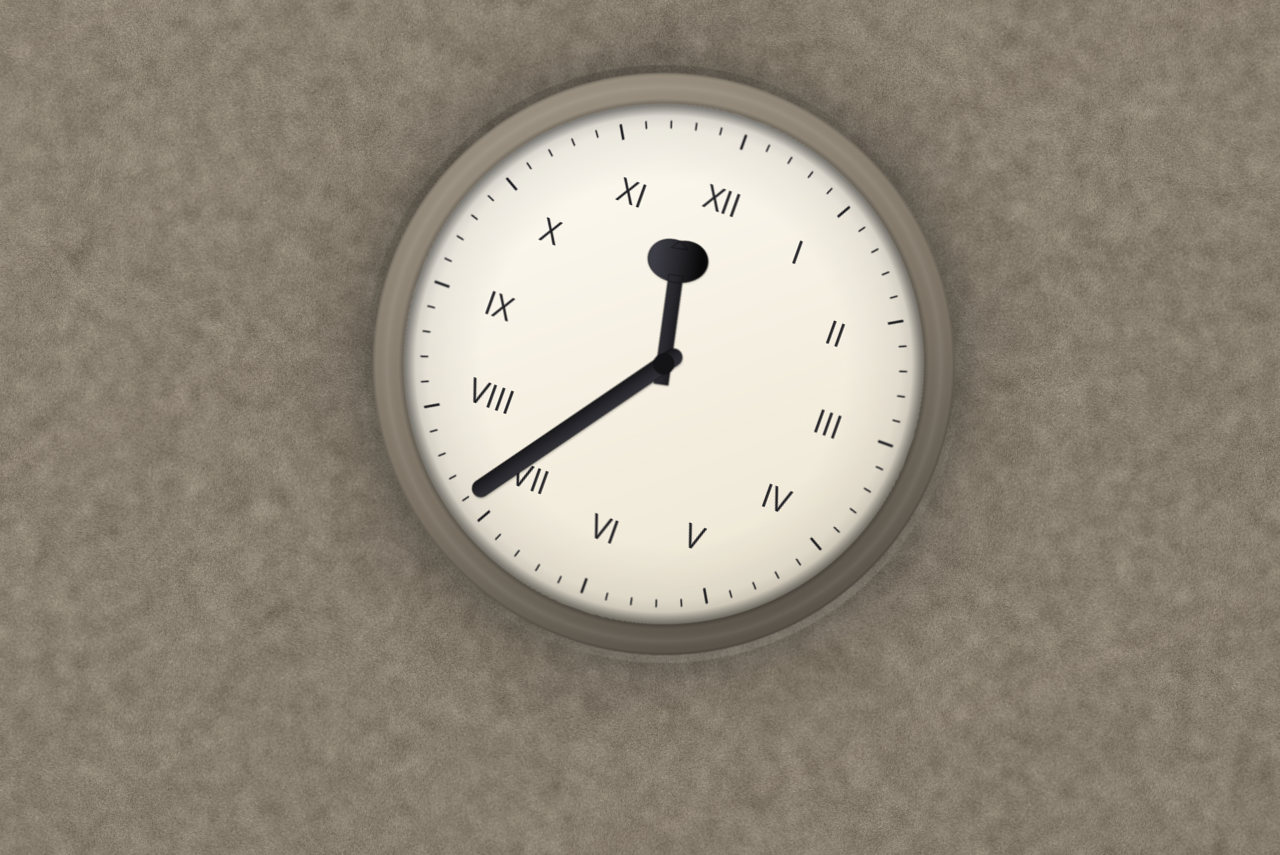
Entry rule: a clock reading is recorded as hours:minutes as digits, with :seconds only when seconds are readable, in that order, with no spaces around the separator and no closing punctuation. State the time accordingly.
11:36
